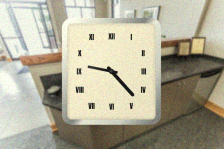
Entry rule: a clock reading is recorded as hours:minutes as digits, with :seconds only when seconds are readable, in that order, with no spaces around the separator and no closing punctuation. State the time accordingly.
9:23
